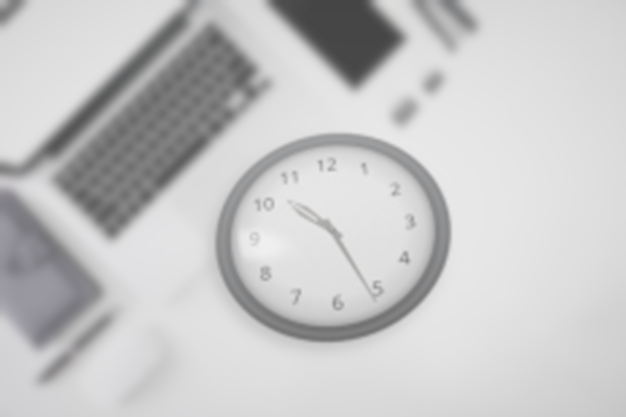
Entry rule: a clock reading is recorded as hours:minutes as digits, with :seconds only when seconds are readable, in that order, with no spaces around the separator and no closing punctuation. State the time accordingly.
10:26
